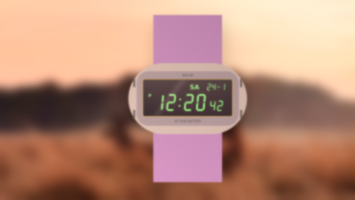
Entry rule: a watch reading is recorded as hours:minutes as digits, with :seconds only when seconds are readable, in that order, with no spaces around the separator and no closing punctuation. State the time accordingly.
12:20:42
